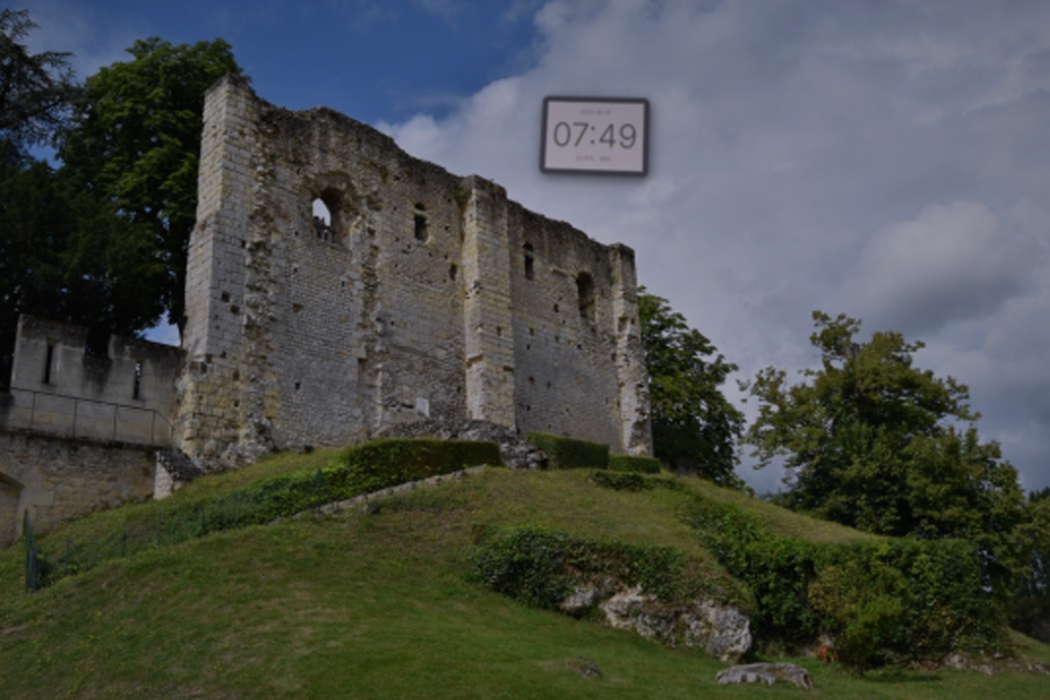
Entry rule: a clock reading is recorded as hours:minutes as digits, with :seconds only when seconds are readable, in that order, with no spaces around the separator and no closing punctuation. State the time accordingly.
7:49
